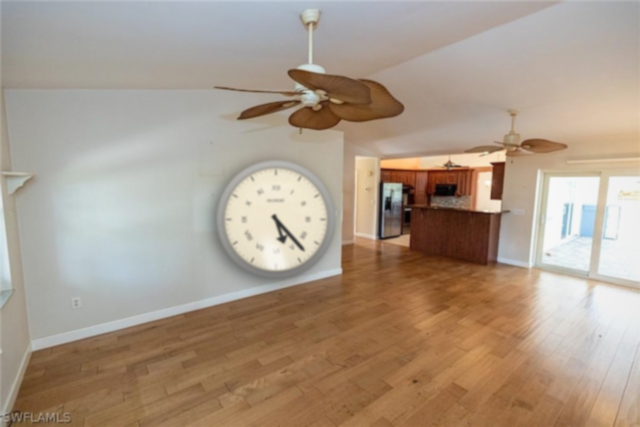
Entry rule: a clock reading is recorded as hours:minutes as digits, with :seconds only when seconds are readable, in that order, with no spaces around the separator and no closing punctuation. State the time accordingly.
5:23
